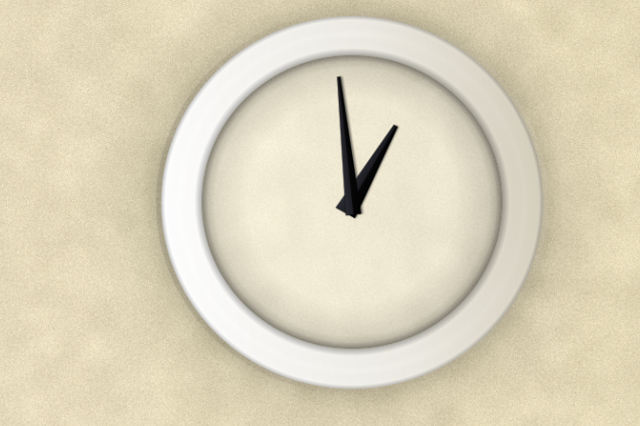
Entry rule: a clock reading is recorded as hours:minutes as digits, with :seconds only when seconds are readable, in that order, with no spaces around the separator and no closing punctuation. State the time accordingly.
12:59
